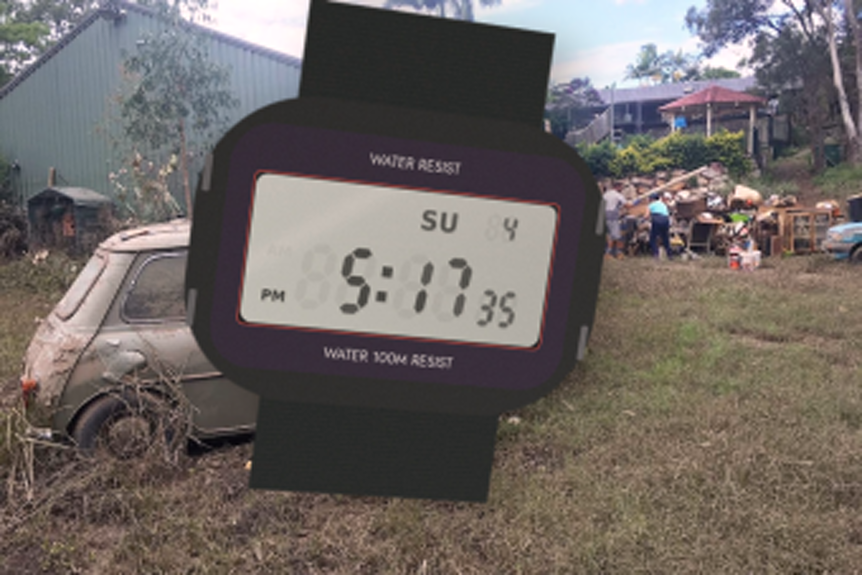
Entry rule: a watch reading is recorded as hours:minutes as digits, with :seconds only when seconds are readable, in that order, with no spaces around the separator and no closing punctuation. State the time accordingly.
5:17:35
